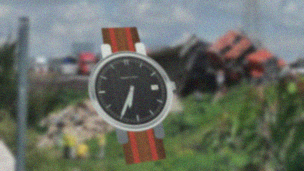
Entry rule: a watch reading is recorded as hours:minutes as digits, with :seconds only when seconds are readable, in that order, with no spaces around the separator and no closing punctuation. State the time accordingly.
6:35
